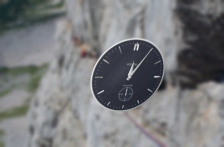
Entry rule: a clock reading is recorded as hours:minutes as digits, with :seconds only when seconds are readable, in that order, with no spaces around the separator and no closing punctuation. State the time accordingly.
12:05
